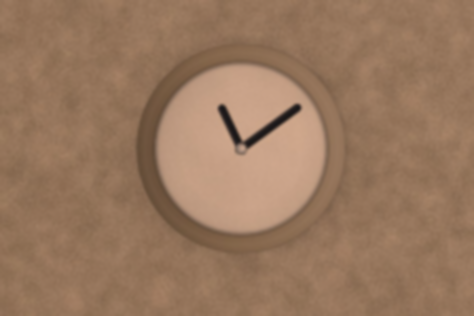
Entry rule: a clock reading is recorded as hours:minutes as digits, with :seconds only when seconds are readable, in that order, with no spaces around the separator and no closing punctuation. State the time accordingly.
11:09
